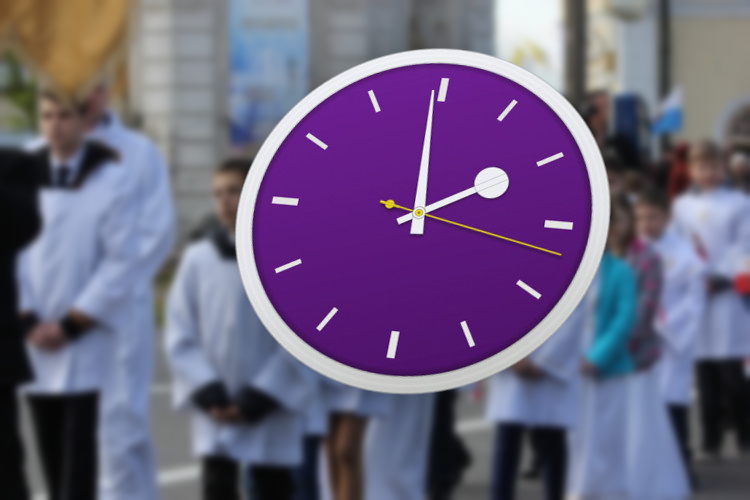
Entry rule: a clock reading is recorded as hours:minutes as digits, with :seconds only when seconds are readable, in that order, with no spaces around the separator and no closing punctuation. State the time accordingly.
1:59:17
